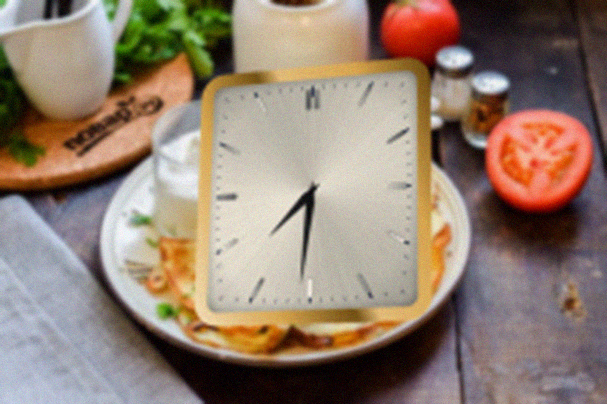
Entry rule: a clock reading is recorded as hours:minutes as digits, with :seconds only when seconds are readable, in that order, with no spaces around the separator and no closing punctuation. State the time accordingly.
7:31
